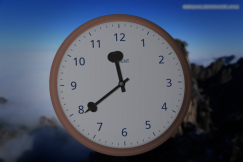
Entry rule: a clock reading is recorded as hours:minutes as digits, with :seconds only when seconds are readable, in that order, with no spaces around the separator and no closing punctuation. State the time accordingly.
11:39
